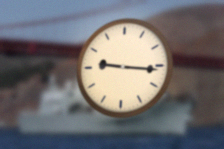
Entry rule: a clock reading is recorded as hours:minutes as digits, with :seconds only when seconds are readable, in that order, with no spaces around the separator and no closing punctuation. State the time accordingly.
9:16
